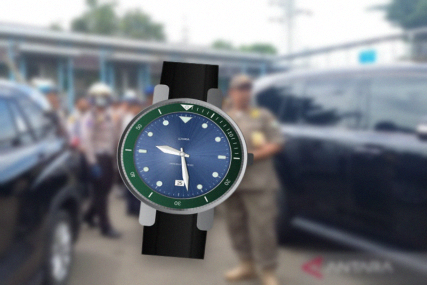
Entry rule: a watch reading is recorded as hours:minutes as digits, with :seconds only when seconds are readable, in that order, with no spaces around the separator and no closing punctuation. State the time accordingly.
9:28
